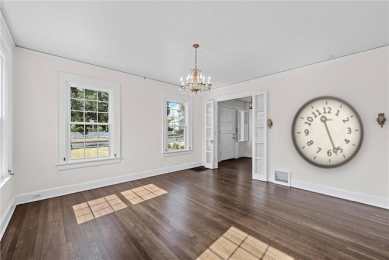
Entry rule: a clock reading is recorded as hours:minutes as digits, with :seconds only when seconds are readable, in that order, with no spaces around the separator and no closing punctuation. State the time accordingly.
11:27
